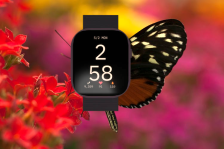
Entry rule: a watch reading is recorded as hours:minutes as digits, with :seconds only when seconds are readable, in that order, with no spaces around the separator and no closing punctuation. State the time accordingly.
2:58
